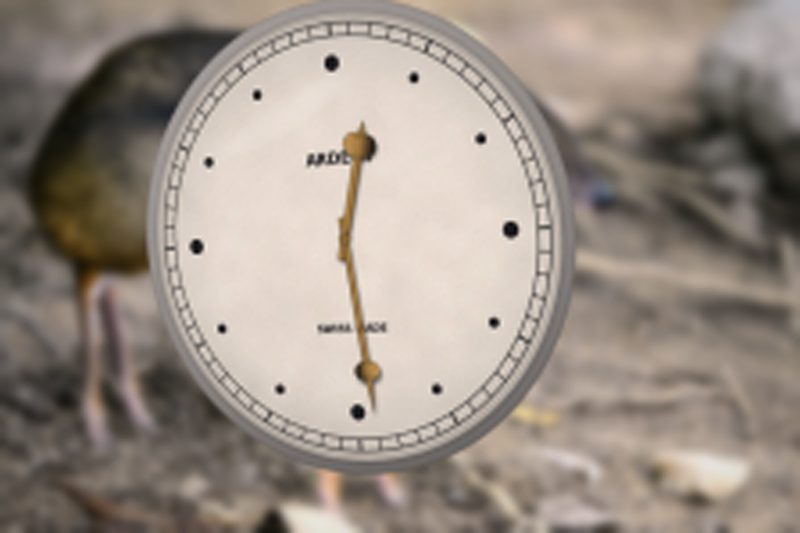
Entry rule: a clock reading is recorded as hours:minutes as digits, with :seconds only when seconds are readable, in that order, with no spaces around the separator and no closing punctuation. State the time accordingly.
12:29
